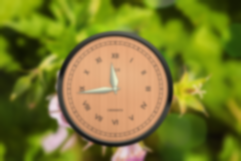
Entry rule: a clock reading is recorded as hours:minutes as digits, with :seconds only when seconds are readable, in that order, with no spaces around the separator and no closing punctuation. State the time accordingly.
11:44
